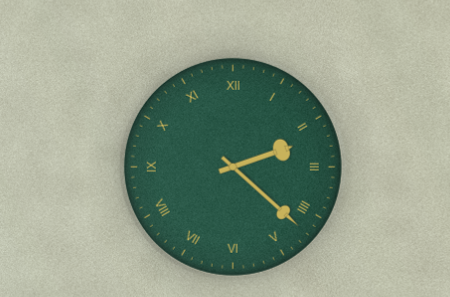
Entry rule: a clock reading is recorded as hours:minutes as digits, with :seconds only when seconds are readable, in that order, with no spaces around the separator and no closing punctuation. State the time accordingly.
2:22
